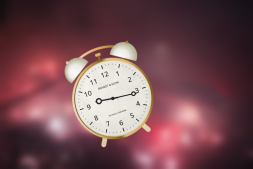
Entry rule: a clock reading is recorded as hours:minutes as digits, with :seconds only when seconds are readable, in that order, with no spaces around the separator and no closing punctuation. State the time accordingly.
9:16
